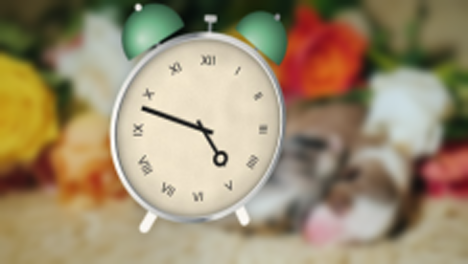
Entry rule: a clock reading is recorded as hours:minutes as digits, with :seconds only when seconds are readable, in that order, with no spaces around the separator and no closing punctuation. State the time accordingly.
4:48
